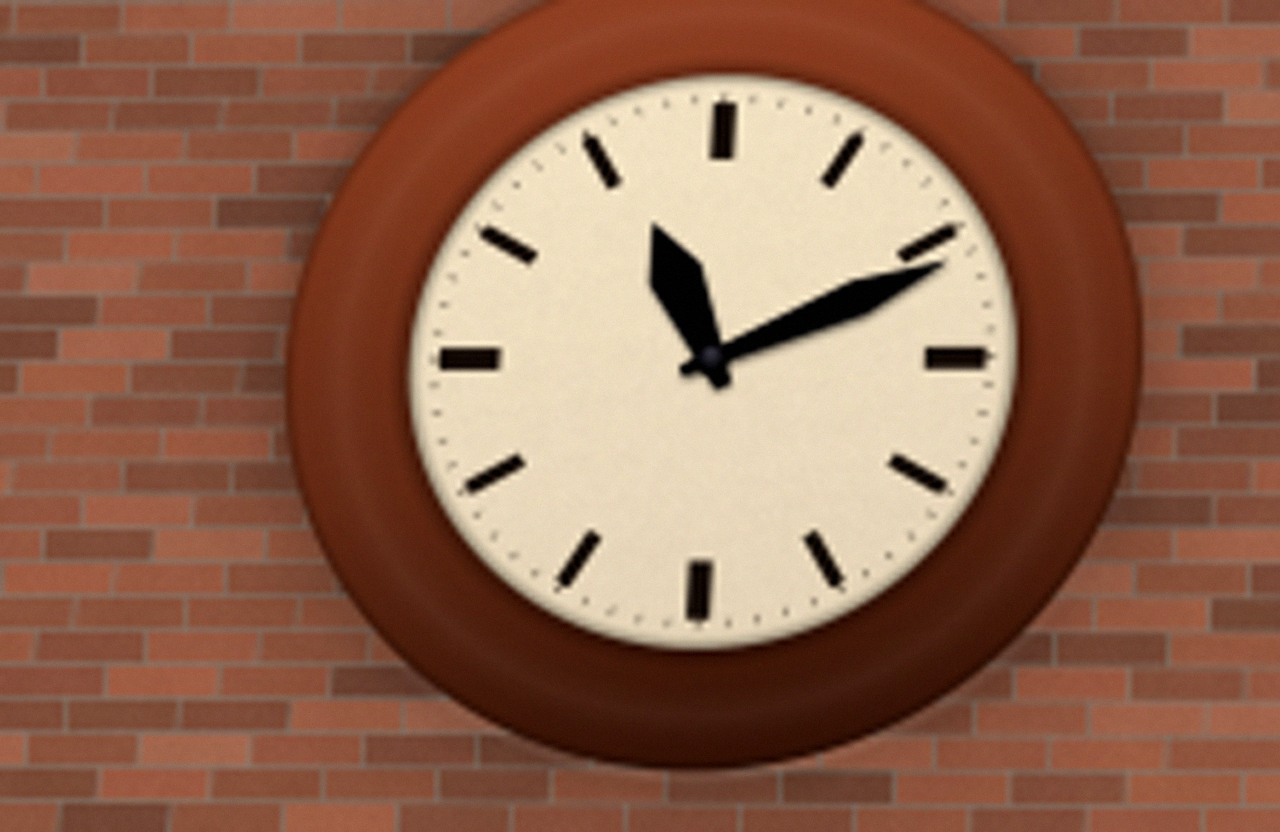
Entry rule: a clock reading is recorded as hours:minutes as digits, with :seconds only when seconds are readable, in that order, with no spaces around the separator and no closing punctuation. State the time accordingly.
11:11
